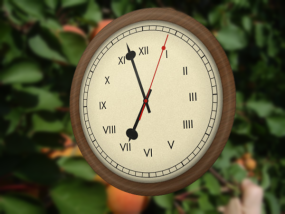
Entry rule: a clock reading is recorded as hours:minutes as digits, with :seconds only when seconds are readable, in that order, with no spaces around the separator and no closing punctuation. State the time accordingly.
6:57:04
